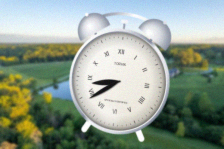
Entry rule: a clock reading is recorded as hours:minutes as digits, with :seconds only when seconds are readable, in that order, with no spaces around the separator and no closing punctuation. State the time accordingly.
8:39
